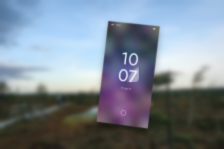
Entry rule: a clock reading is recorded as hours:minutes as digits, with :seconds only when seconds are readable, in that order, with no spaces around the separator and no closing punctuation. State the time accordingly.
10:07
